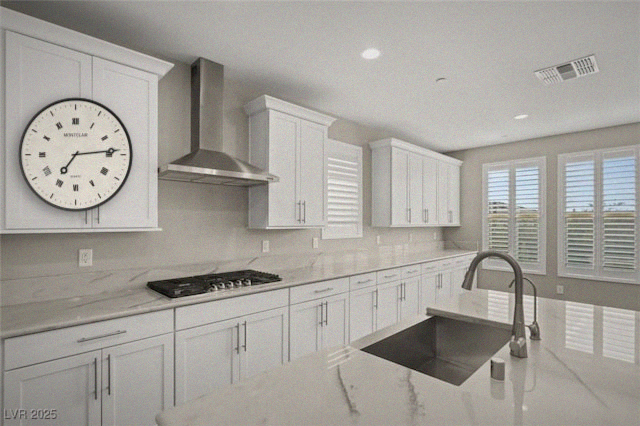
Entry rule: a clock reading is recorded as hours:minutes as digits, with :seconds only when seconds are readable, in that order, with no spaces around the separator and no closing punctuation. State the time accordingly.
7:14
